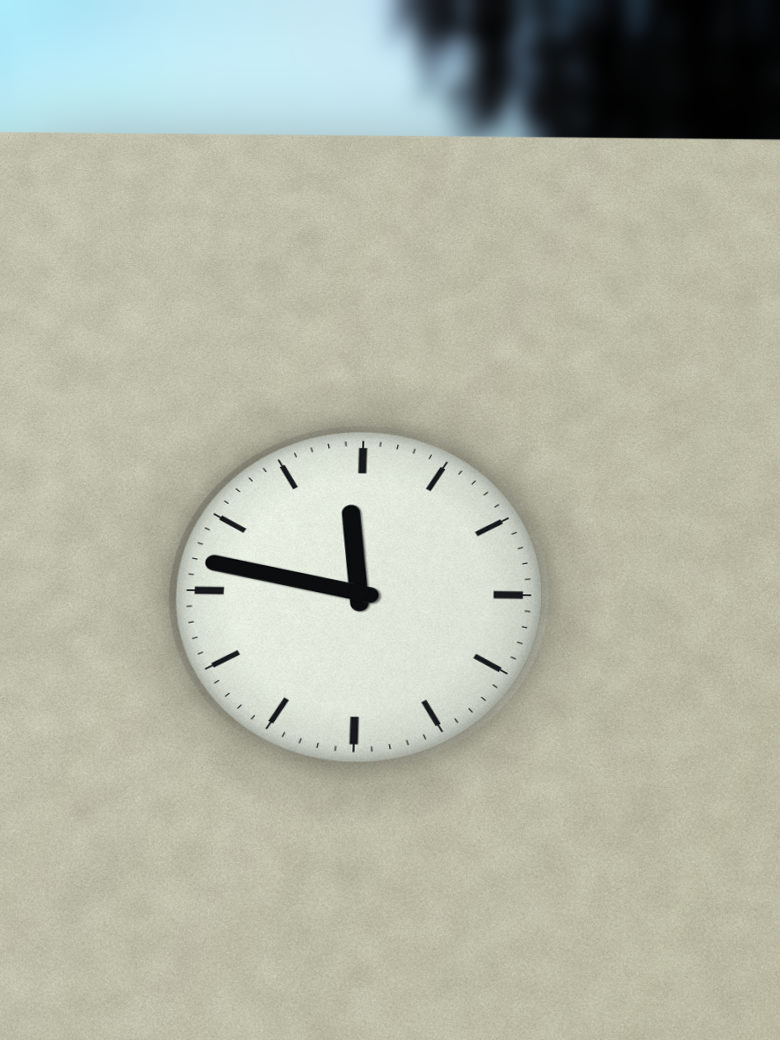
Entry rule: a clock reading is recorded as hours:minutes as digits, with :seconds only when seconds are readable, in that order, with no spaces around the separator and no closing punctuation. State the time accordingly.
11:47
